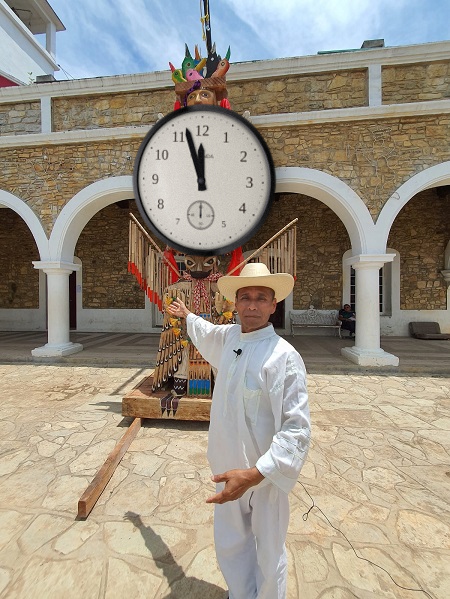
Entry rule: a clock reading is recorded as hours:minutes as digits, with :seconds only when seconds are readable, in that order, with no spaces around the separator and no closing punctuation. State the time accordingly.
11:57
